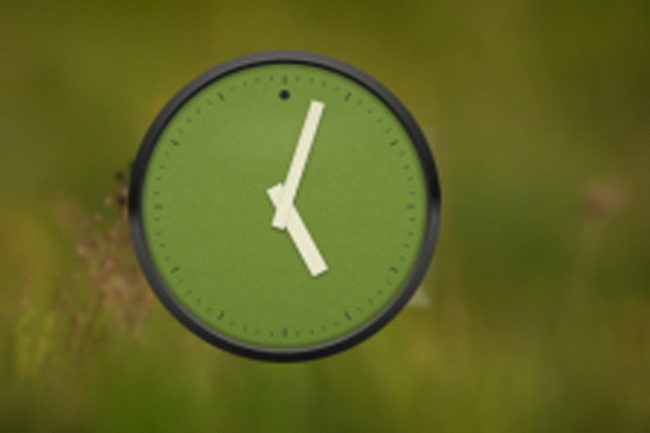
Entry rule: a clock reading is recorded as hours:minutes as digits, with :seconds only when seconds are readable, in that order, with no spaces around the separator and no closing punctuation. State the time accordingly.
5:03
